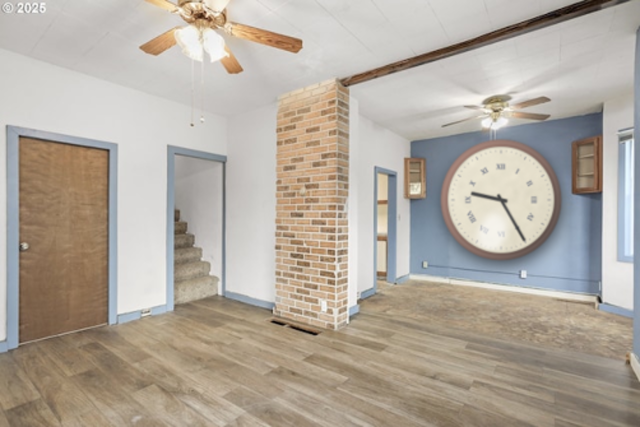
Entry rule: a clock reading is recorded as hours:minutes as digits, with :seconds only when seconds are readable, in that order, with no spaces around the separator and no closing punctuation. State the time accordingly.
9:25
